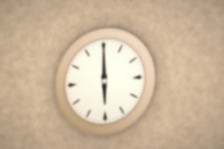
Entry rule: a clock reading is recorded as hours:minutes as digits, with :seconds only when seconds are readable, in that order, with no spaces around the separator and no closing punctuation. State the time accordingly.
6:00
